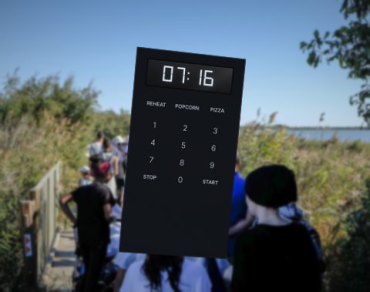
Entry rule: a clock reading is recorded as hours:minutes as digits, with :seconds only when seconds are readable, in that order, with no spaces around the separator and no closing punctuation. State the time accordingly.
7:16
